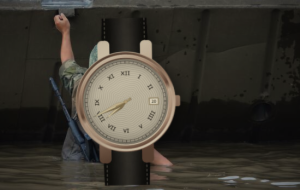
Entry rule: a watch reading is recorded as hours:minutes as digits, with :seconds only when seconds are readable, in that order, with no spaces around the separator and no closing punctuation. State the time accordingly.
7:41
